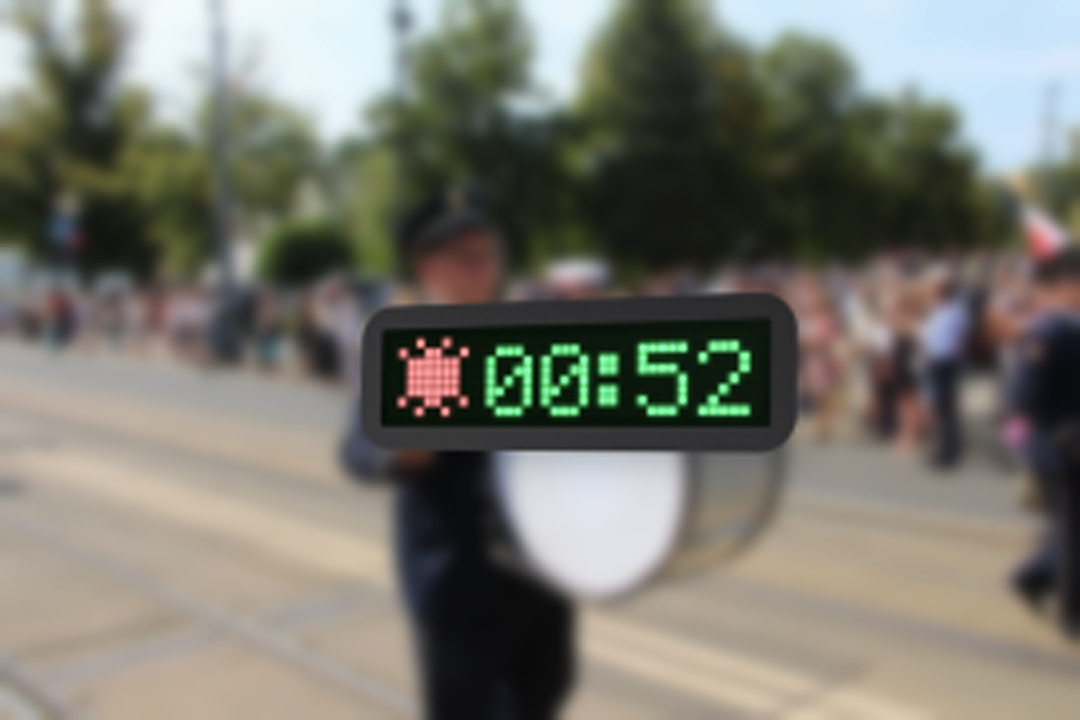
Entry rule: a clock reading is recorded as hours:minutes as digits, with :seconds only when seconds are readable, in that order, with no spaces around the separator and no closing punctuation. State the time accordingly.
0:52
